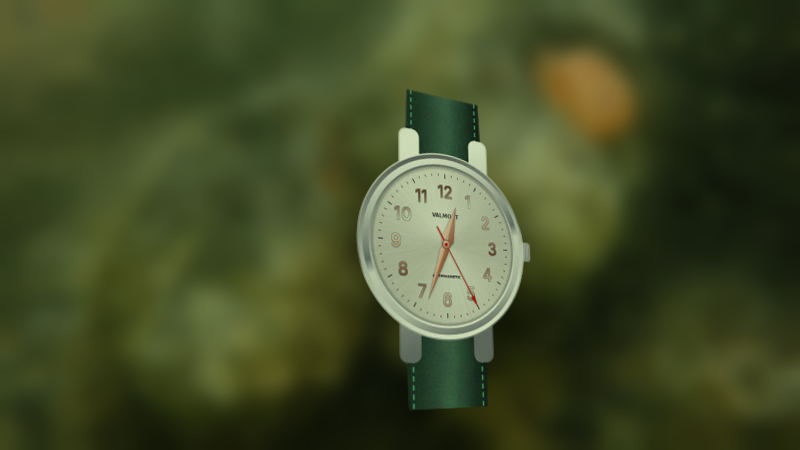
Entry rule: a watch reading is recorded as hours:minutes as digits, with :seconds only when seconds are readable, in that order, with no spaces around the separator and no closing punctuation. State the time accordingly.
12:33:25
